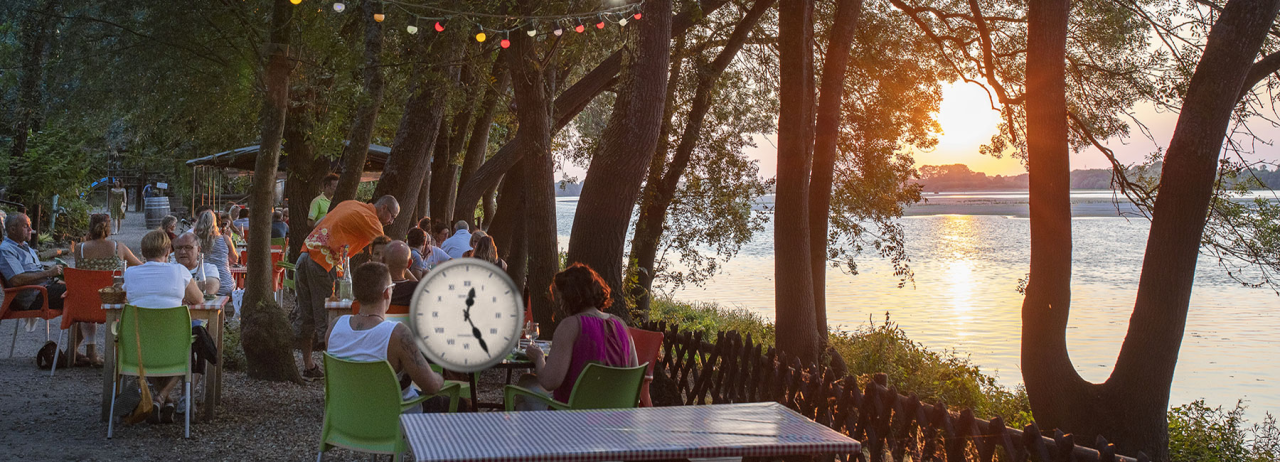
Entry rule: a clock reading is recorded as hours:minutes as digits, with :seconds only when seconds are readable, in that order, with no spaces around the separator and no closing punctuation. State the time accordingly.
12:25
